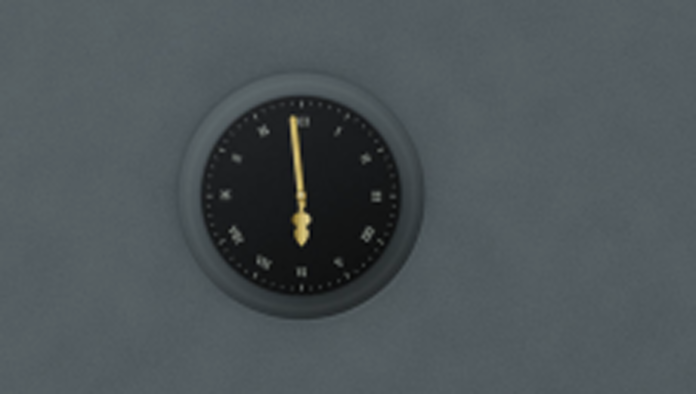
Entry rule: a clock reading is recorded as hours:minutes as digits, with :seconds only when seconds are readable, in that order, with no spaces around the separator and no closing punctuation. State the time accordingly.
5:59
